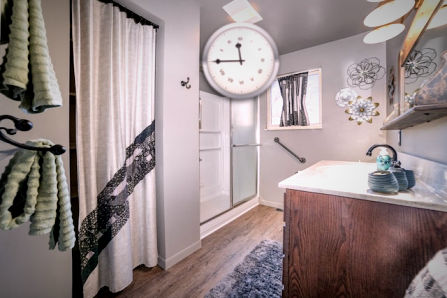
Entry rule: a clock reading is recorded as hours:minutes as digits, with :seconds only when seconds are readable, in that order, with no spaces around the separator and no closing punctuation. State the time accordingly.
11:45
